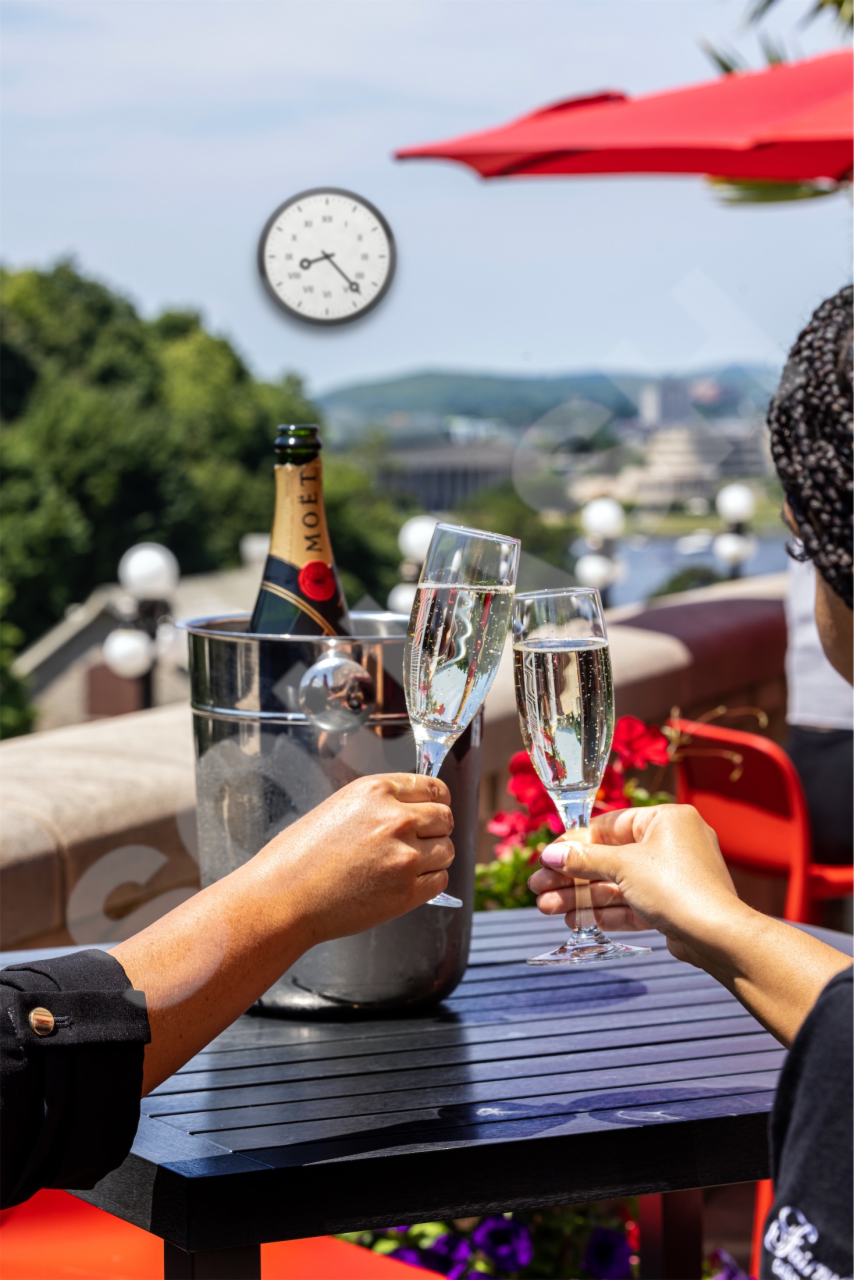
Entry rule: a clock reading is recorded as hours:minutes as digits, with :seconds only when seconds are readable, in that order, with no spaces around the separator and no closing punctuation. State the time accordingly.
8:23
